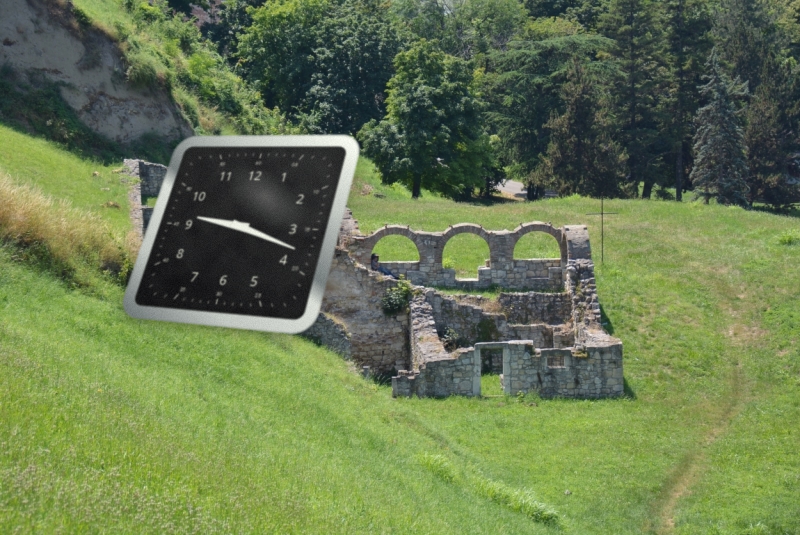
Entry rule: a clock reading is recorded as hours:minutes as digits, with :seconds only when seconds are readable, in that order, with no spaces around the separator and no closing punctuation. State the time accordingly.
9:18
